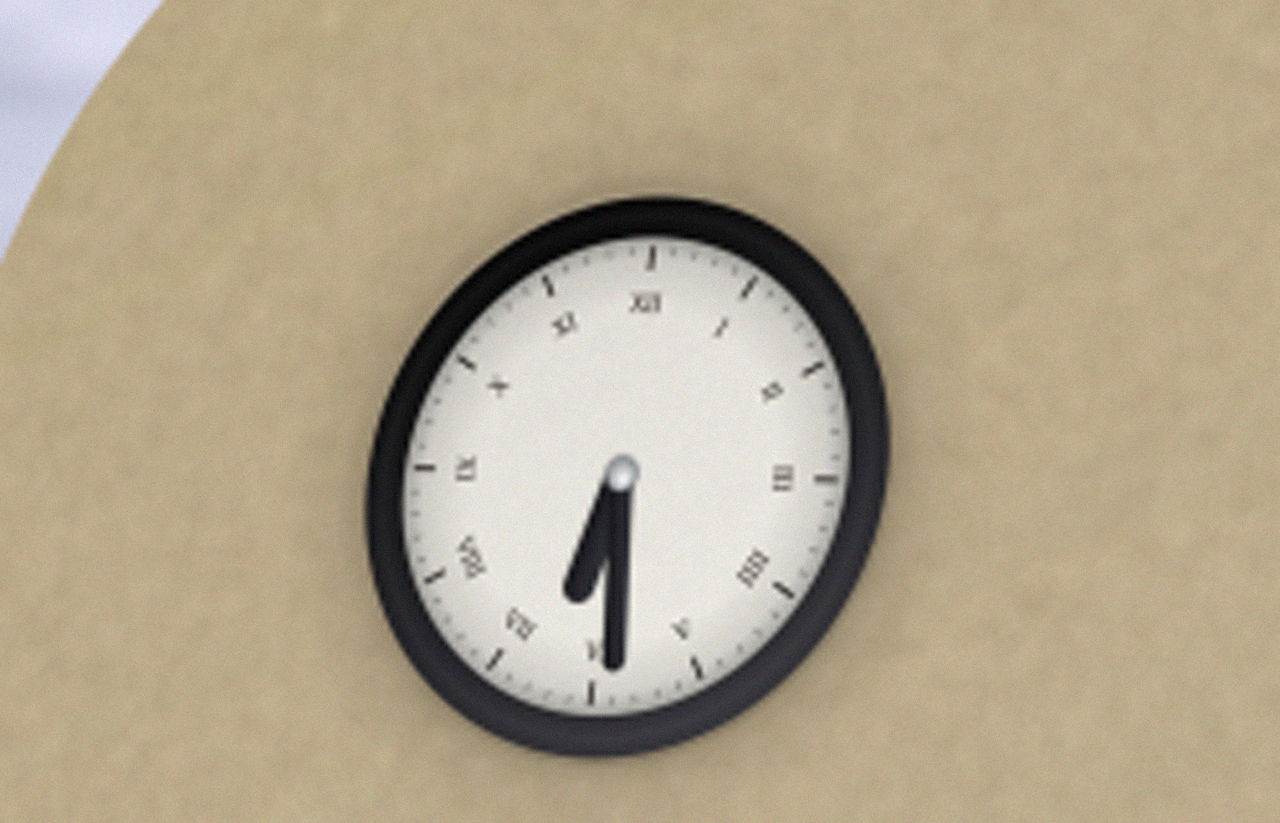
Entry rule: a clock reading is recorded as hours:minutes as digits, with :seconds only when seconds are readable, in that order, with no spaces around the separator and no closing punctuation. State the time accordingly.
6:29
